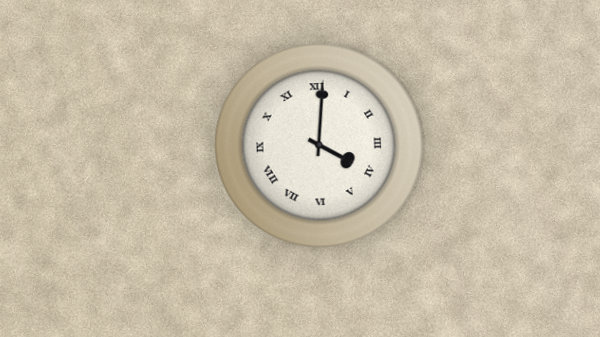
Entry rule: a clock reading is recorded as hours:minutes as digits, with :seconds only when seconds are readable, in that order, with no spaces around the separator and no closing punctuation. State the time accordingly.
4:01
